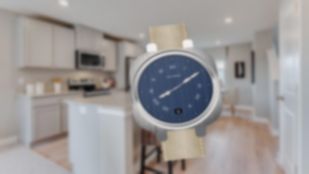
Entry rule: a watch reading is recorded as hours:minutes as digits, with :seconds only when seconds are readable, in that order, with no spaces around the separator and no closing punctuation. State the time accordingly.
8:10
